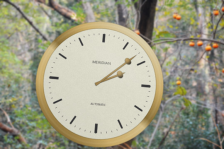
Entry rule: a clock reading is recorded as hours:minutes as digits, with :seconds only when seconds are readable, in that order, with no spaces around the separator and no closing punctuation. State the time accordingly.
2:08
